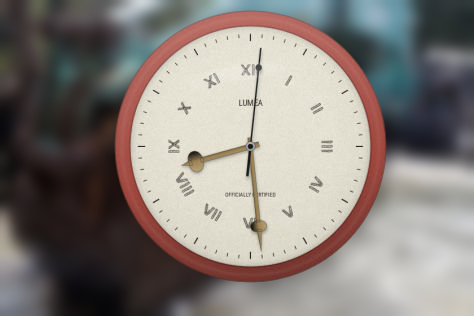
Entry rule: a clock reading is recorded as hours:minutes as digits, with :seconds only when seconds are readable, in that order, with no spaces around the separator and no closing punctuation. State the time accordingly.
8:29:01
